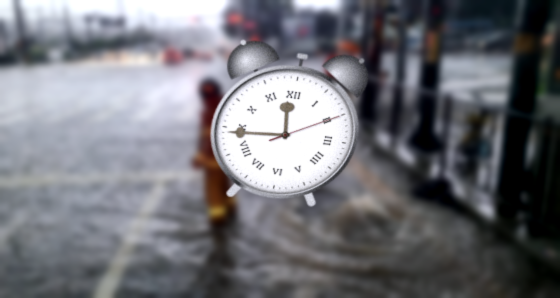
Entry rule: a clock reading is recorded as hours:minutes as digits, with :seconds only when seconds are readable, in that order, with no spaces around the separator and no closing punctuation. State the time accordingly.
11:44:10
